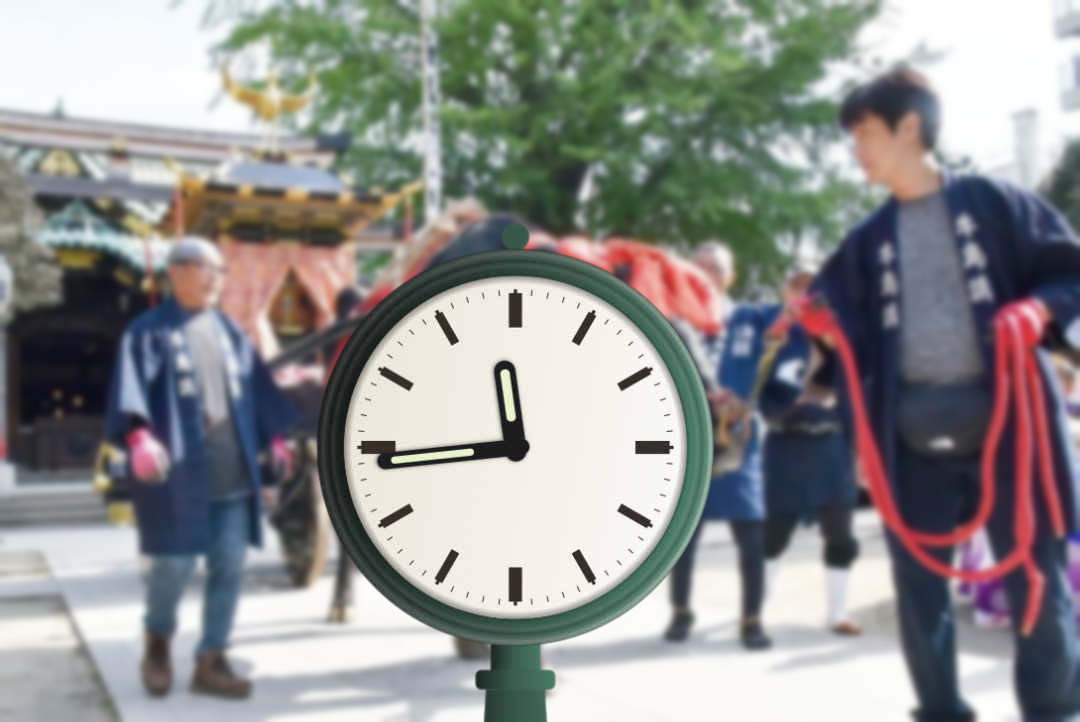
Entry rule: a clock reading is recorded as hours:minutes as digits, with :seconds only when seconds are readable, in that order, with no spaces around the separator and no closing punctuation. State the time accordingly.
11:44
